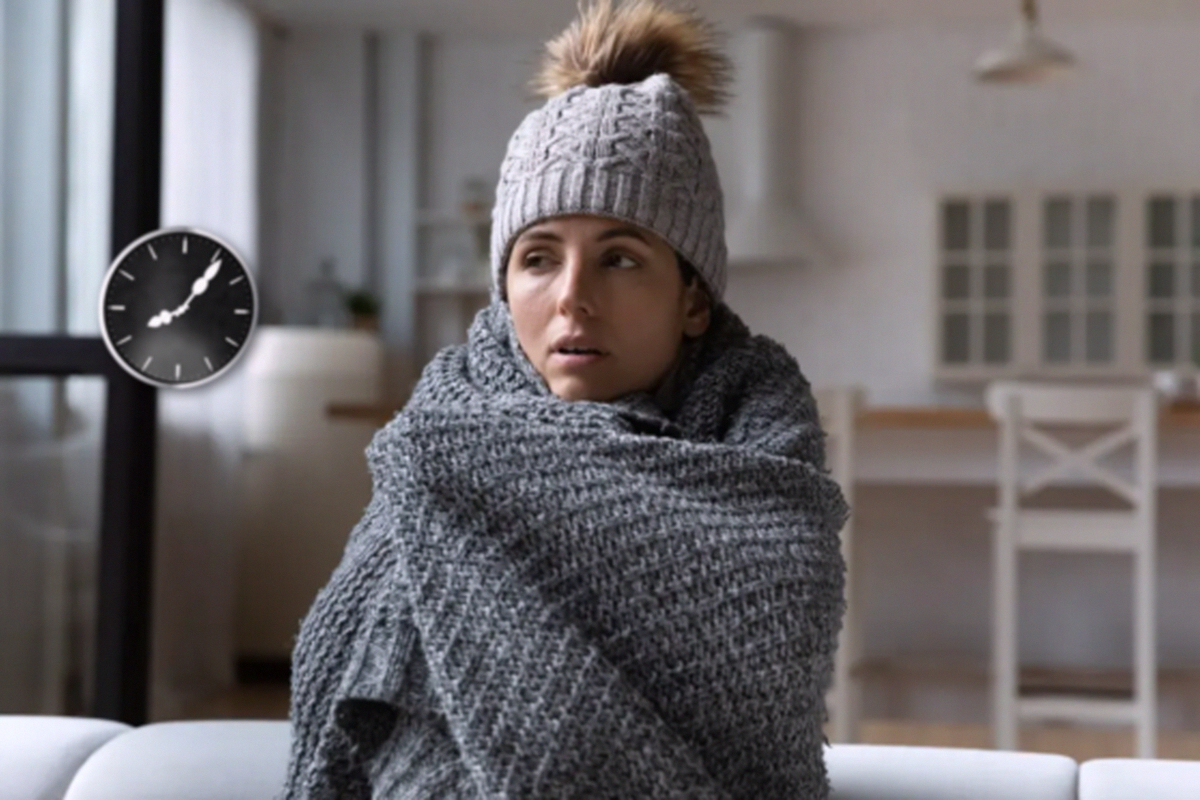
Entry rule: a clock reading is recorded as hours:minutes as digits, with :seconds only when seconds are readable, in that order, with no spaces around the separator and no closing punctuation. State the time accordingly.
8:06
